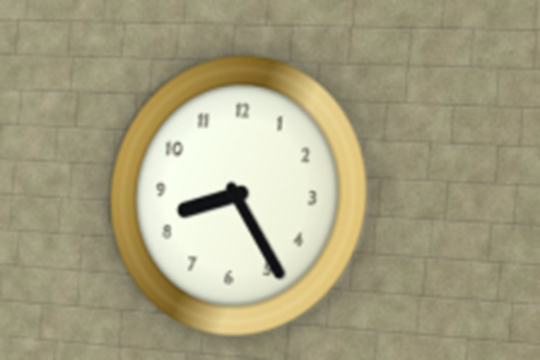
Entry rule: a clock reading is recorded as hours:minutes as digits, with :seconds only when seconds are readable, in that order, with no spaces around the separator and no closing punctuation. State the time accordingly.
8:24
